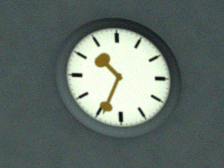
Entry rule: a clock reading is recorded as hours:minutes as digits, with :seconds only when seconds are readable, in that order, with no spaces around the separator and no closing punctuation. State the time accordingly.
10:34
